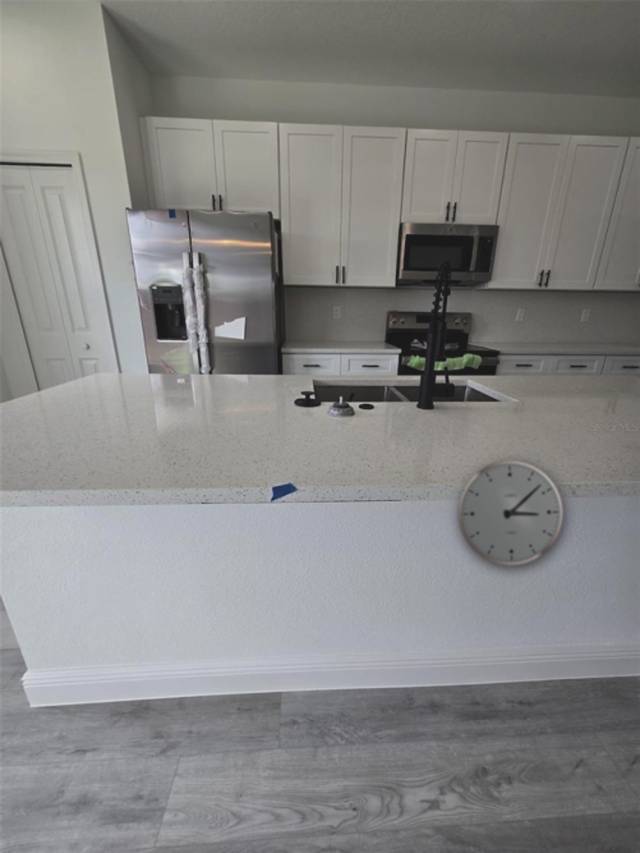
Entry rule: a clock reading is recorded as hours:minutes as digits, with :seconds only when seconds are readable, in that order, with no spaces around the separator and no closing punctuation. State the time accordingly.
3:08
